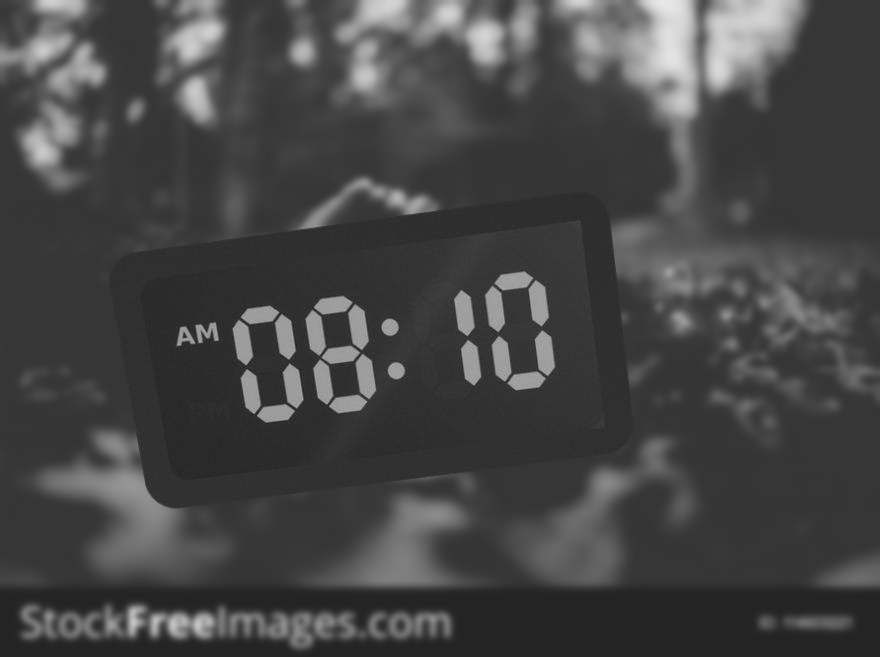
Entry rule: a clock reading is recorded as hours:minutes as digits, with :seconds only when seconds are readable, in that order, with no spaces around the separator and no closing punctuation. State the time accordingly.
8:10
